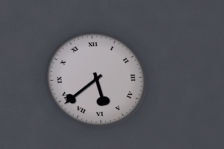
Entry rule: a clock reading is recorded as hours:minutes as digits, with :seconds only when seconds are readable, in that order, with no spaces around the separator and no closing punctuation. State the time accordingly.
5:39
